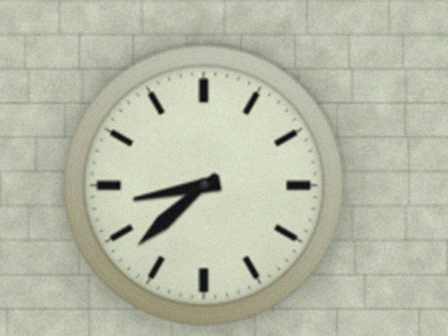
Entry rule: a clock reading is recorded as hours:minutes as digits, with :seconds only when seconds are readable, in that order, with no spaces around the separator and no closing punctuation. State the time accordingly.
8:38
